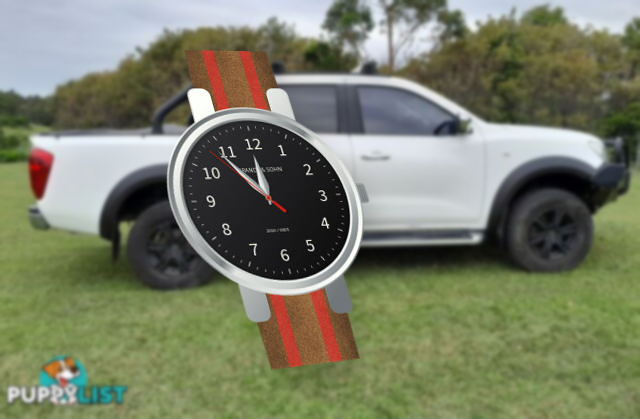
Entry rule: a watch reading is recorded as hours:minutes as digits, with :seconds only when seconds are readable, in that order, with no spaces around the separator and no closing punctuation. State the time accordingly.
11:53:53
